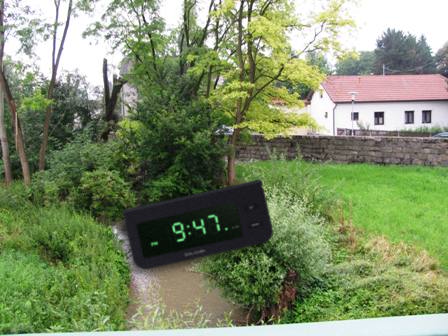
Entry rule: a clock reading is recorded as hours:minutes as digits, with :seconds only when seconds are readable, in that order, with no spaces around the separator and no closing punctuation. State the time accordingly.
9:47
